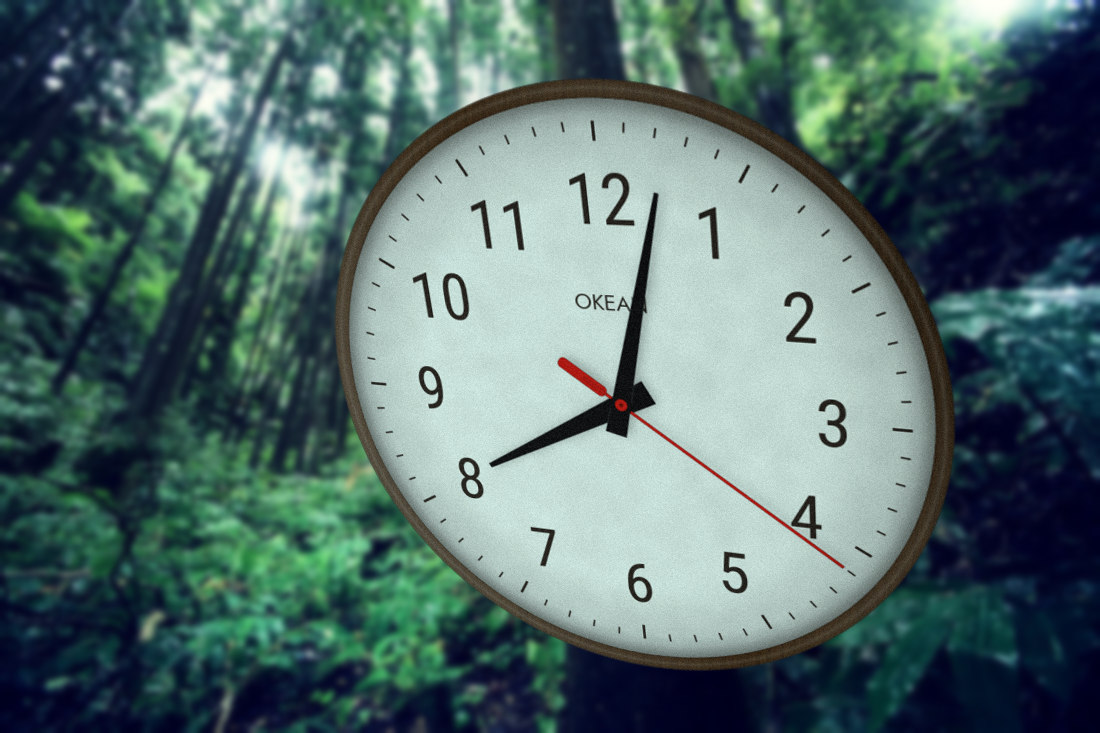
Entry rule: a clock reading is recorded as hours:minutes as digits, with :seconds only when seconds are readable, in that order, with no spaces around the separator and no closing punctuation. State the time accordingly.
8:02:21
